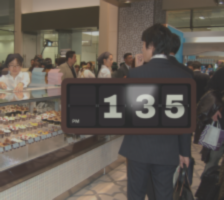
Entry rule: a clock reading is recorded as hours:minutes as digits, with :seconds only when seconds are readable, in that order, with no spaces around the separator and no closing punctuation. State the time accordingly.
1:35
